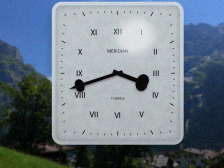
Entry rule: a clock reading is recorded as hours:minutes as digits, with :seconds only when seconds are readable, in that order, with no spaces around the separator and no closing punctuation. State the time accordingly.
3:42
